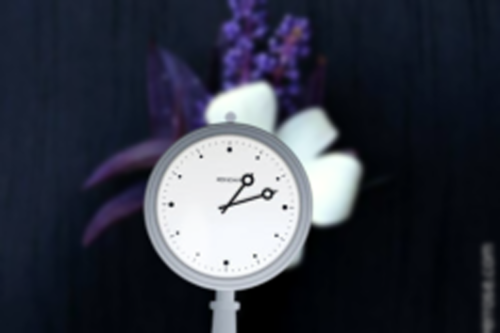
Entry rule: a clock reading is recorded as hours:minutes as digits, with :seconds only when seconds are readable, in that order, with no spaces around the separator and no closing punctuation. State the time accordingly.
1:12
